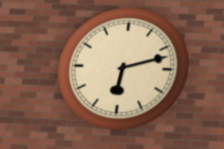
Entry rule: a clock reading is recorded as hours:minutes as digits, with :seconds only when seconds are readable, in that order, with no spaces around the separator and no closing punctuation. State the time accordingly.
6:12
